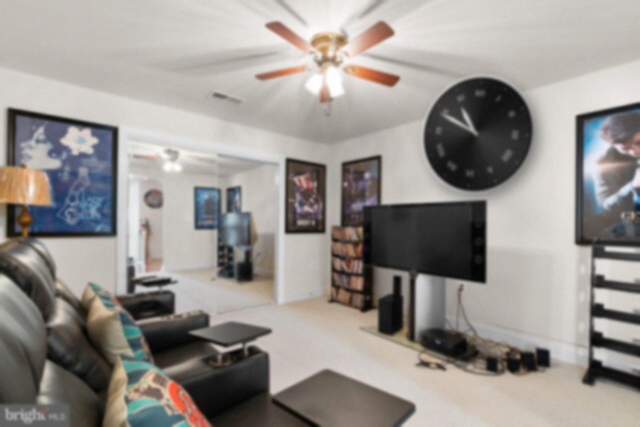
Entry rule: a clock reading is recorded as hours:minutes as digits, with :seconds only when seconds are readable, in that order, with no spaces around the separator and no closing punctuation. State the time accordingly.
10:49
